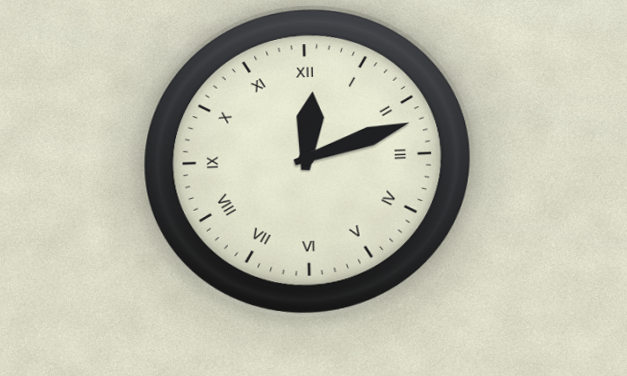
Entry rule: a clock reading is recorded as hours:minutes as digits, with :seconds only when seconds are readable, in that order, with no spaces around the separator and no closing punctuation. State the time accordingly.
12:12
